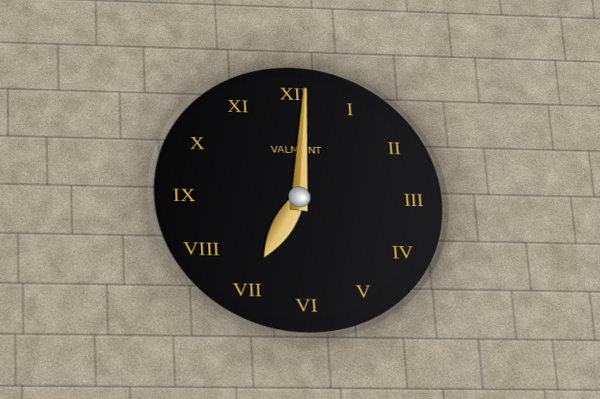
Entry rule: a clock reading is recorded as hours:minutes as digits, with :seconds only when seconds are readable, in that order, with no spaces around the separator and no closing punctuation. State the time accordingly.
7:01
